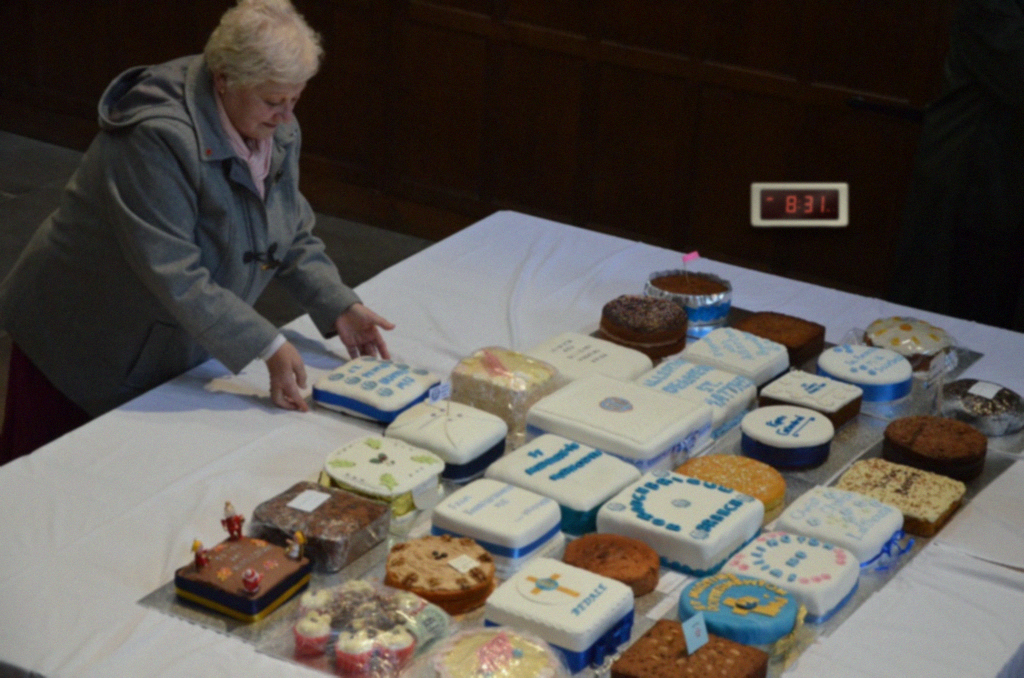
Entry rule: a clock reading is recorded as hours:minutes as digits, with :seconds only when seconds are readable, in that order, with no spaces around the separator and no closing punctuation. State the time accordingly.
8:31
